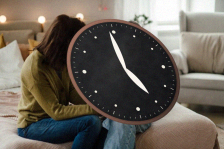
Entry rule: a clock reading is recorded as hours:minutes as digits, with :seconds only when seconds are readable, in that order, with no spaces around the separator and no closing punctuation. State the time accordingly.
4:59
